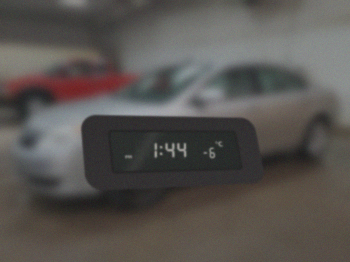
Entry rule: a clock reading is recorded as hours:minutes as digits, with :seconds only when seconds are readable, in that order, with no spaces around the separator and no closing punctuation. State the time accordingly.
1:44
